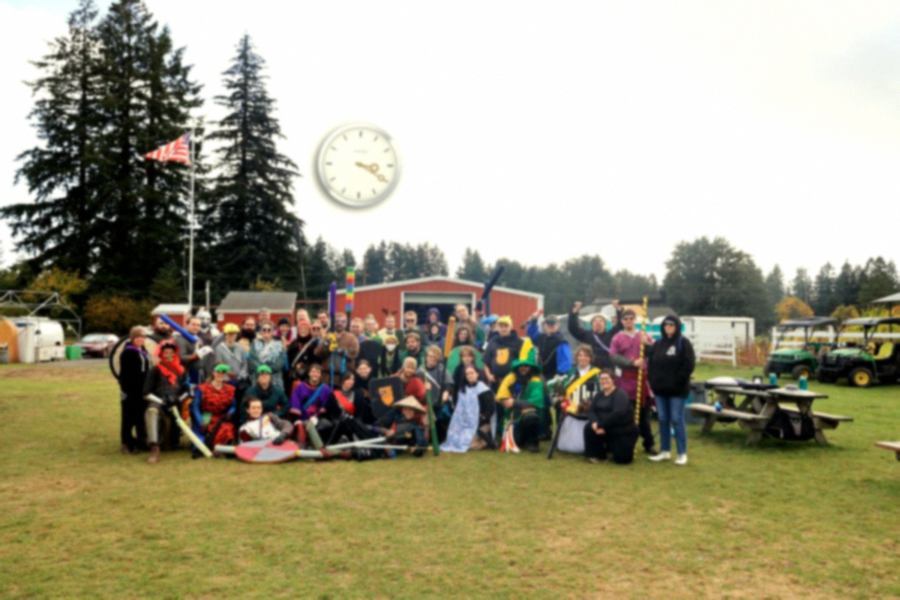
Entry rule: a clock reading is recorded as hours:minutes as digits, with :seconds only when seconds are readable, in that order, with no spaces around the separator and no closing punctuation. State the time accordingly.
3:20
